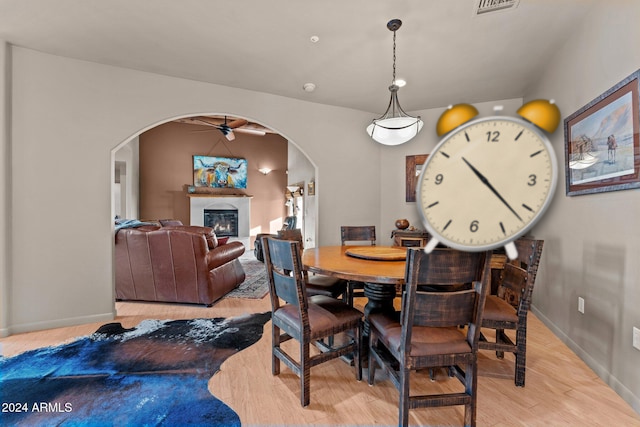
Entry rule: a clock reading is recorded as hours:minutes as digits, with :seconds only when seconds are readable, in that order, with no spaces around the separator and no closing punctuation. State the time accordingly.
10:22
